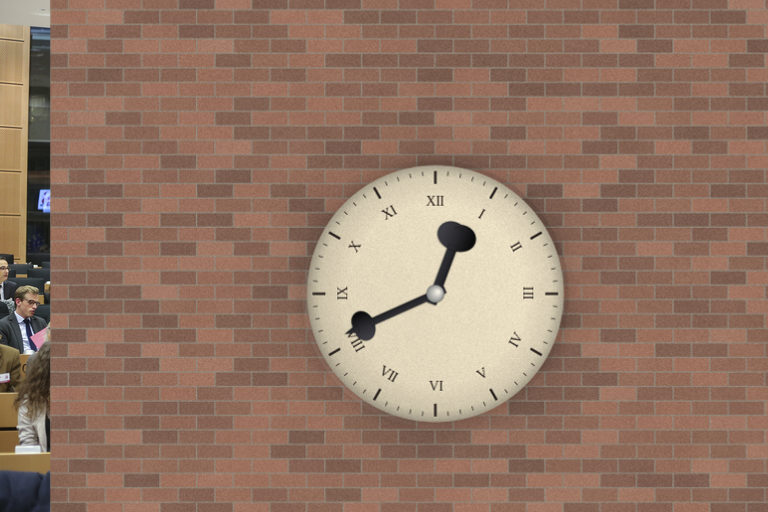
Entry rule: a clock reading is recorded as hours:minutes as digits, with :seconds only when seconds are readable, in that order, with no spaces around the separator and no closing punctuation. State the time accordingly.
12:41
